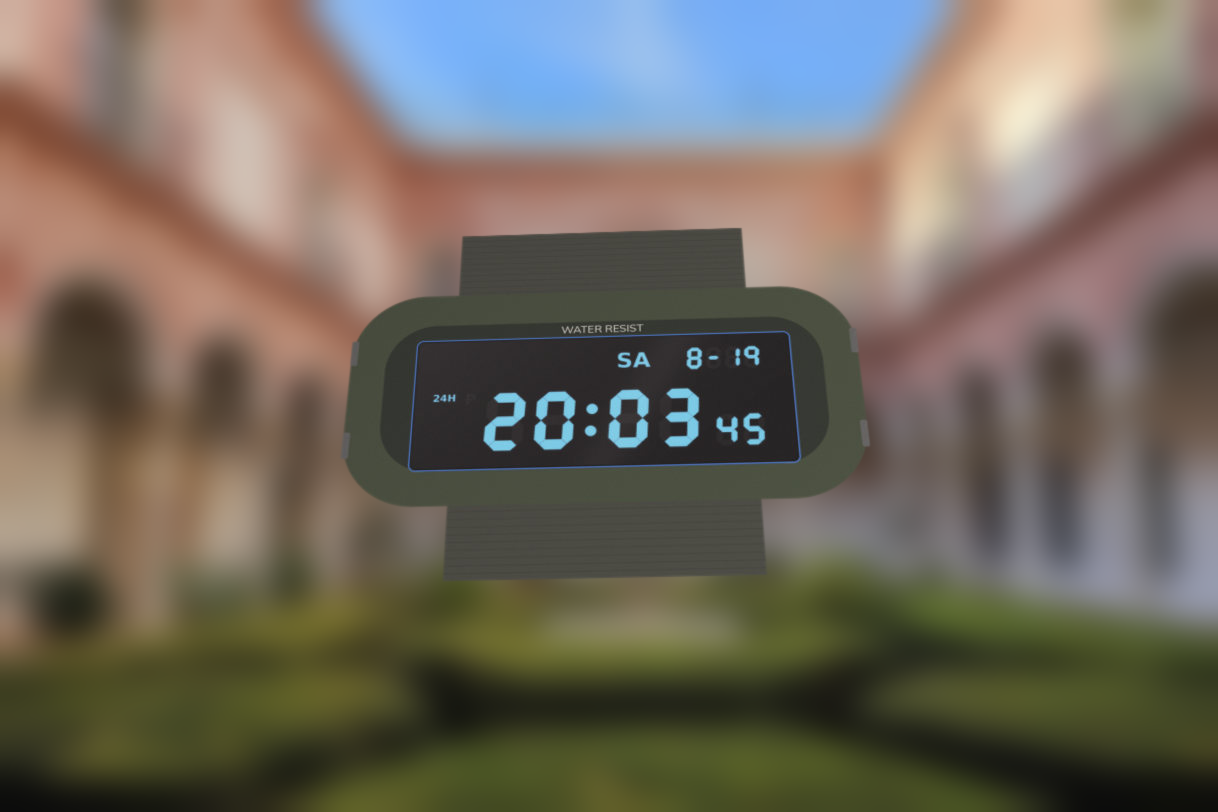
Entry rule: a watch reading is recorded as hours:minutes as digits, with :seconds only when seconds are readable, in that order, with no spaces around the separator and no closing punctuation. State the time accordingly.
20:03:45
